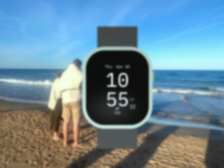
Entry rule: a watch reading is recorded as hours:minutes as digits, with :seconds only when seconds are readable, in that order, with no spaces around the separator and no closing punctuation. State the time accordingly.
10:55
